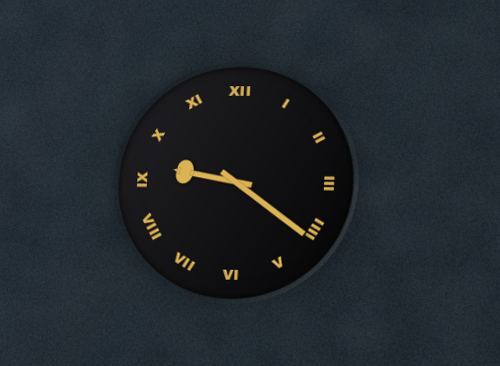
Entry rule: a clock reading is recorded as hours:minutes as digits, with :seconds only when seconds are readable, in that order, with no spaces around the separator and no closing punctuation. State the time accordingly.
9:21
